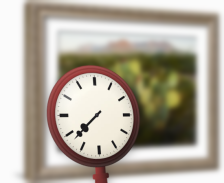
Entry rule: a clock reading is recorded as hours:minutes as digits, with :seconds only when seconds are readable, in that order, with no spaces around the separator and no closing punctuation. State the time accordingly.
7:38
